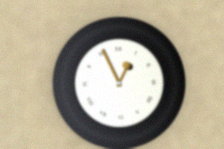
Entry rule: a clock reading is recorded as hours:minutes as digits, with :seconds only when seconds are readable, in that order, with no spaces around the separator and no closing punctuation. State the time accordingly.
12:56
